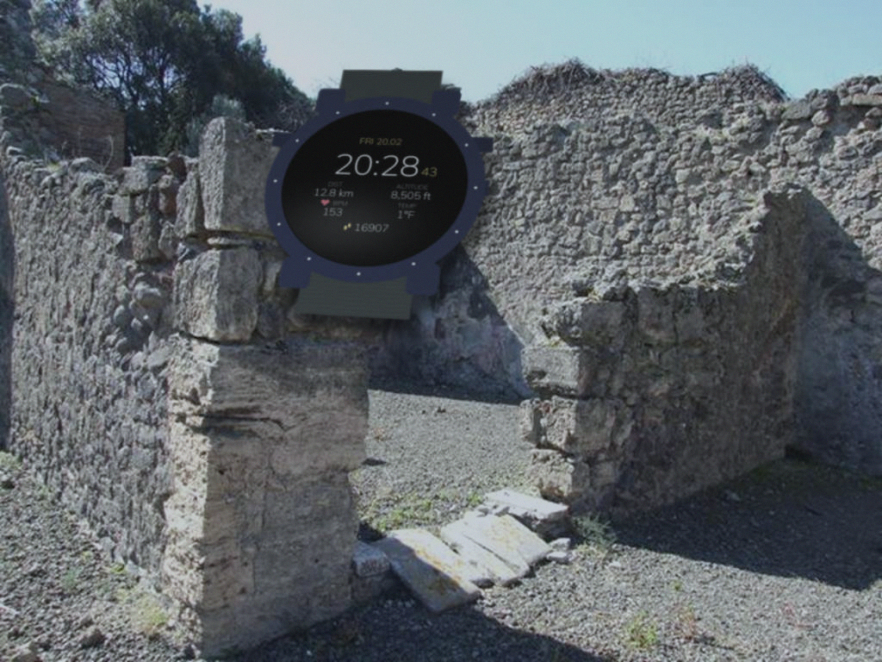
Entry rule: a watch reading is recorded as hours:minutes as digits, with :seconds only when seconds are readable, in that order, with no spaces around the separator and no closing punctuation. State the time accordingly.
20:28:43
